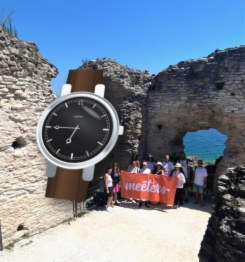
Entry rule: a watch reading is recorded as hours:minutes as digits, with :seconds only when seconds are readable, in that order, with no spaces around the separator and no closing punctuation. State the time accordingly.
6:45
